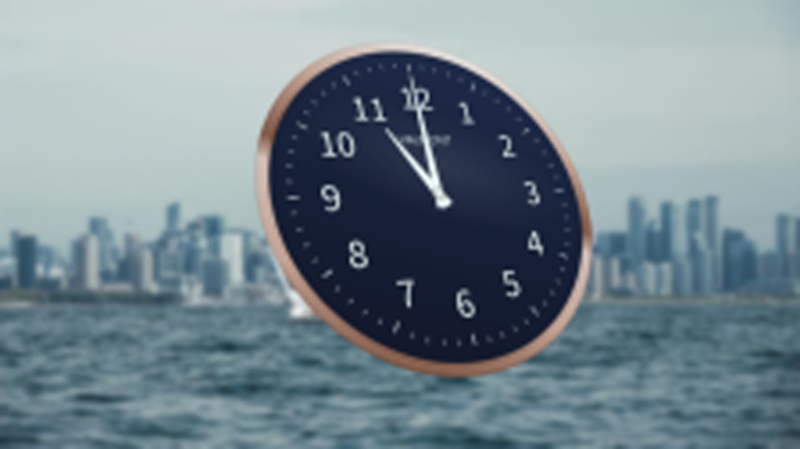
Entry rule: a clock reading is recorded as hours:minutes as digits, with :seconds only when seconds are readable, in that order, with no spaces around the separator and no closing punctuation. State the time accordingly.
11:00
